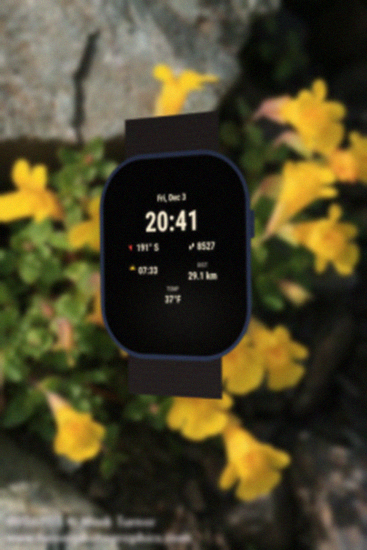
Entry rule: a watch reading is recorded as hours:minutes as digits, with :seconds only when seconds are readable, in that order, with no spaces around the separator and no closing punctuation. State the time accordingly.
20:41
